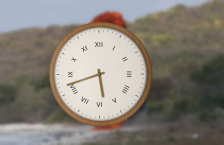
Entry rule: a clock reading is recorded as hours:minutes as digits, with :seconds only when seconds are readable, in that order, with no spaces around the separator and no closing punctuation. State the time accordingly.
5:42
